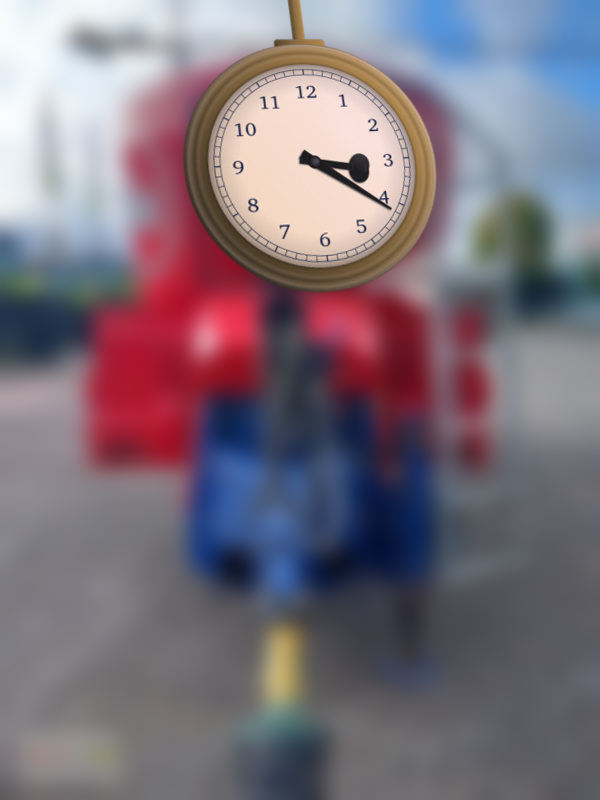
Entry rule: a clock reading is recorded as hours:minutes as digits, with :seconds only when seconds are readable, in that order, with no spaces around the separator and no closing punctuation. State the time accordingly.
3:21
